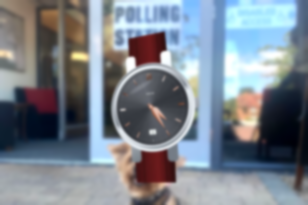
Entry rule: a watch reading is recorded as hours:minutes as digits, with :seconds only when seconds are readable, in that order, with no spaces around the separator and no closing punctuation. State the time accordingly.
4:25
